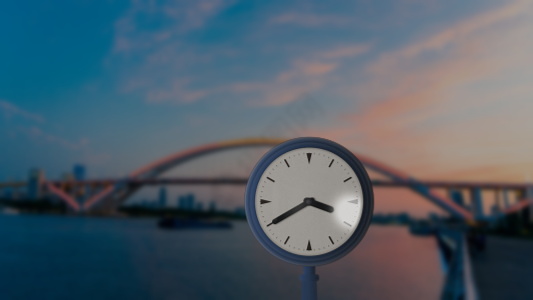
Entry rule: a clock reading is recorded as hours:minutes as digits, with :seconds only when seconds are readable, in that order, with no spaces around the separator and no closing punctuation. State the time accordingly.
3:40
